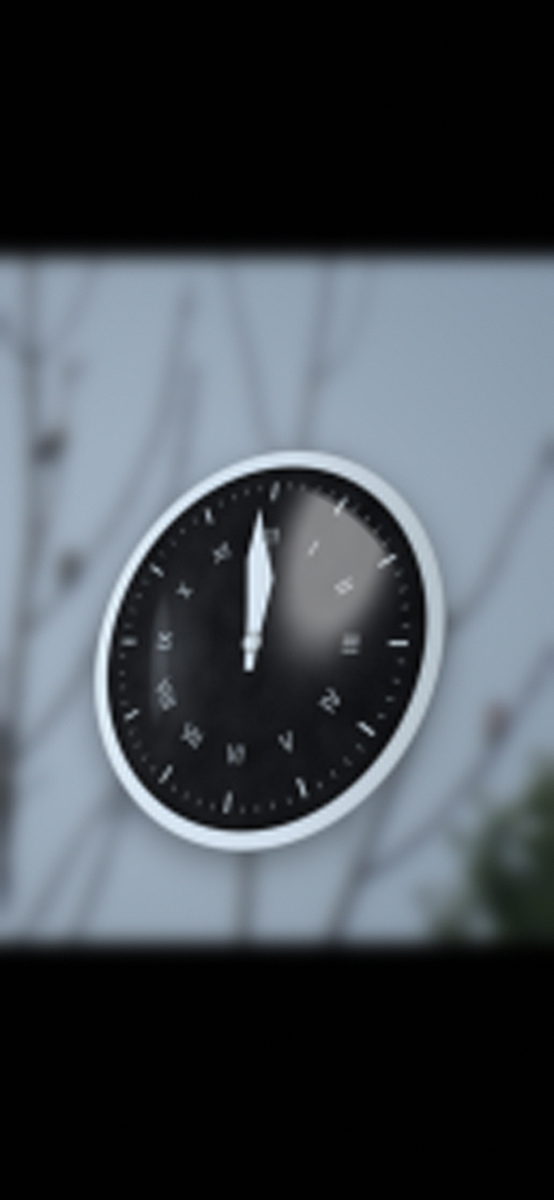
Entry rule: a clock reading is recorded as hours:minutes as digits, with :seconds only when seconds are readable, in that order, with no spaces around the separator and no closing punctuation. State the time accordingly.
11:59
